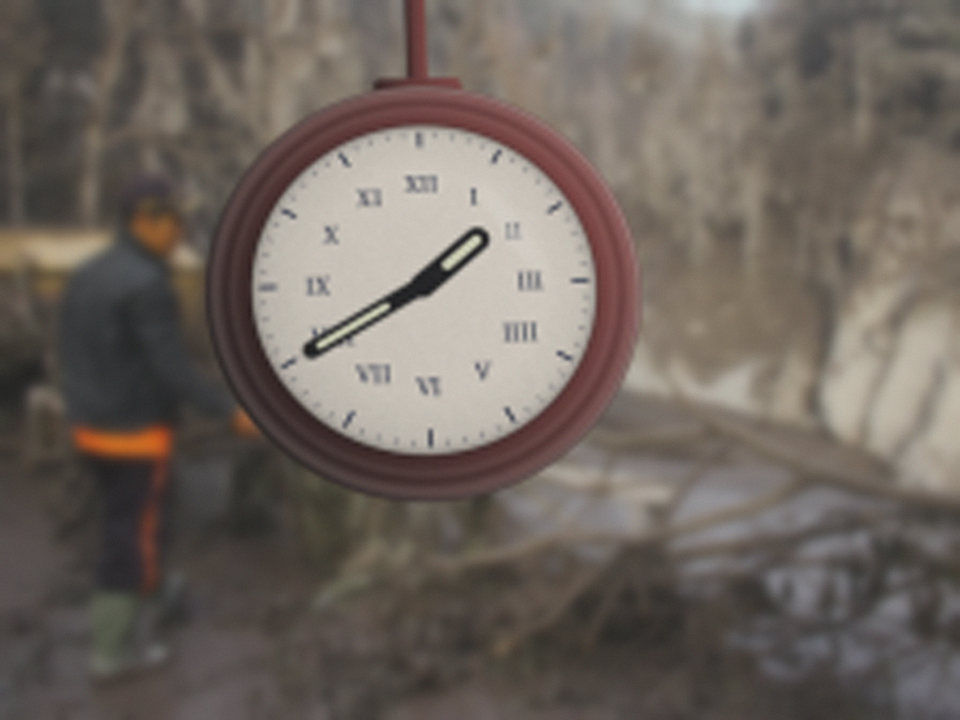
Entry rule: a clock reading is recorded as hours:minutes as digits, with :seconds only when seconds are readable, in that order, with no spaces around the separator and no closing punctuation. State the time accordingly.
1:40
